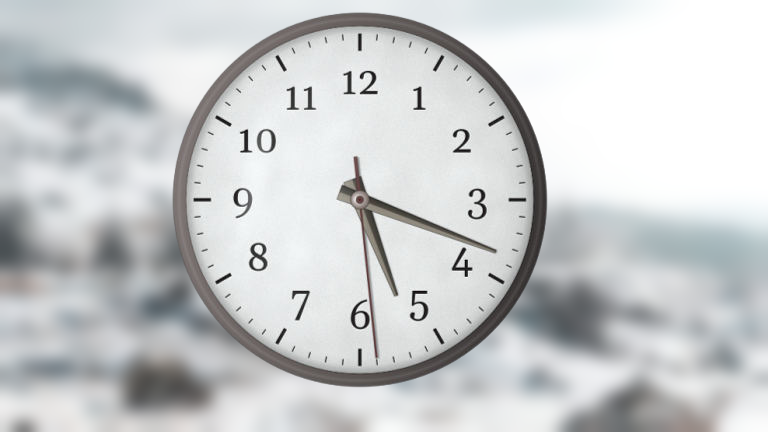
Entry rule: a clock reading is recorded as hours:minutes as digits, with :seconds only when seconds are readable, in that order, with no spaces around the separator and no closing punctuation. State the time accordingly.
5:18:29
